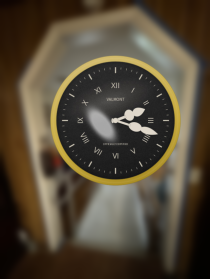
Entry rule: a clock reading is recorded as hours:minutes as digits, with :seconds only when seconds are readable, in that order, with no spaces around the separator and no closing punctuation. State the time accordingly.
2:18
